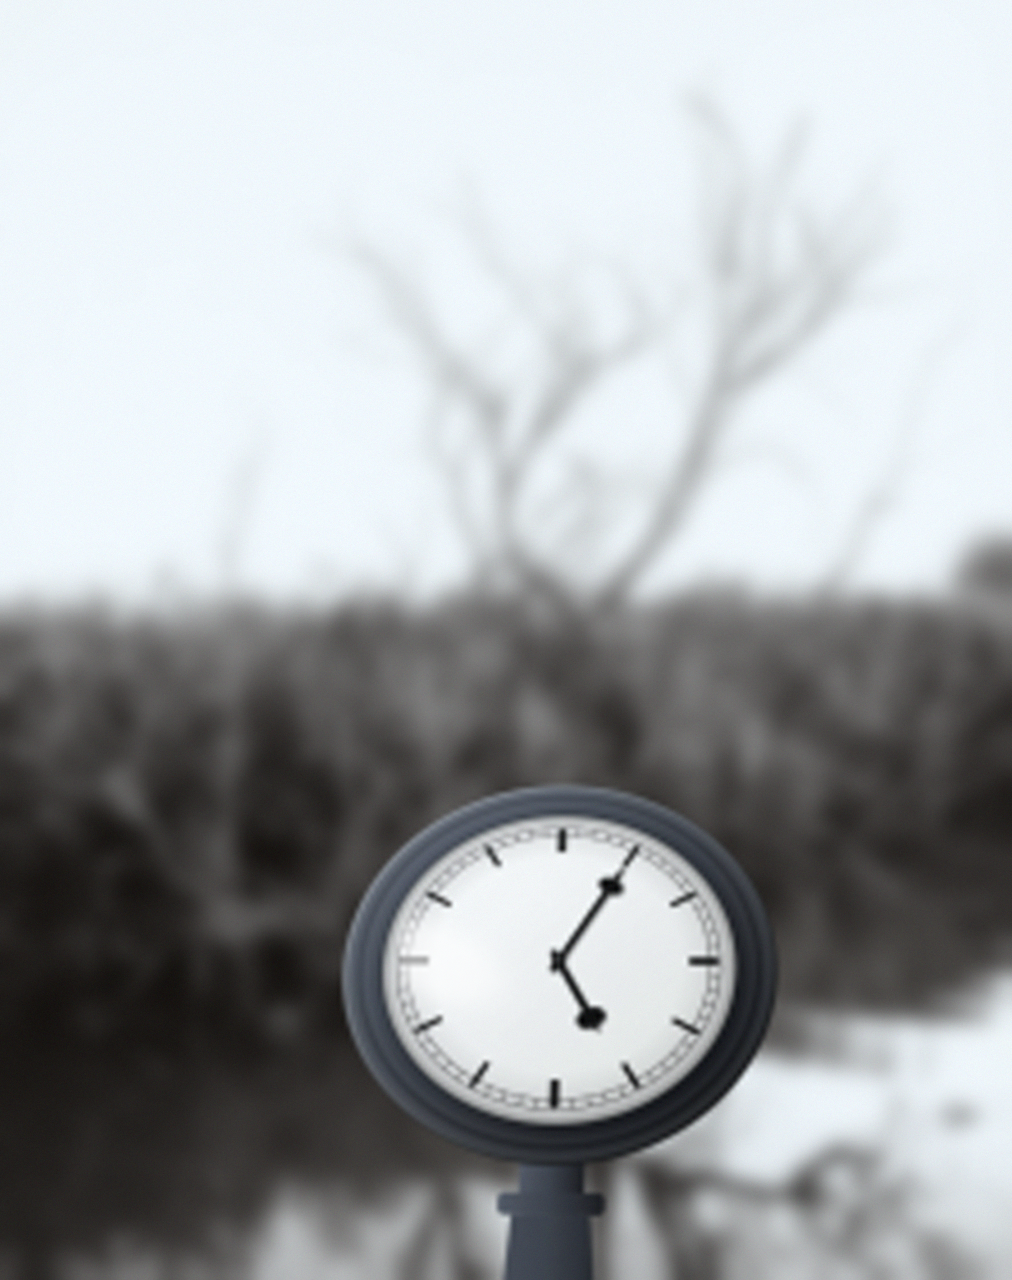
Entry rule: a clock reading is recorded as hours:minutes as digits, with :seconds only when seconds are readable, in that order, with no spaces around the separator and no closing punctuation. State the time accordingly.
5:05
